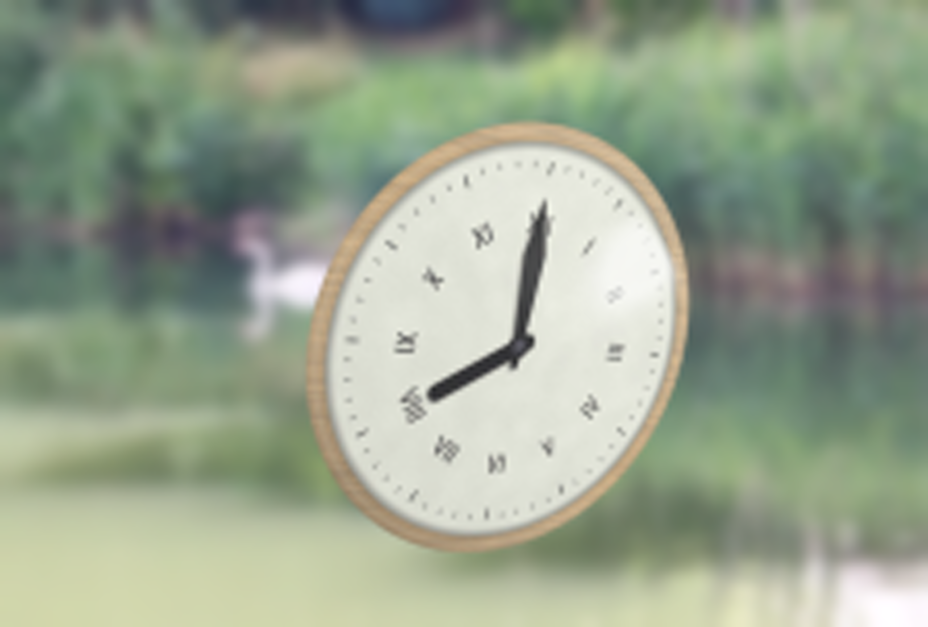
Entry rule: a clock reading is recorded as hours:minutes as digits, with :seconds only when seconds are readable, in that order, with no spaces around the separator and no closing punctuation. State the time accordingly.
8:00
